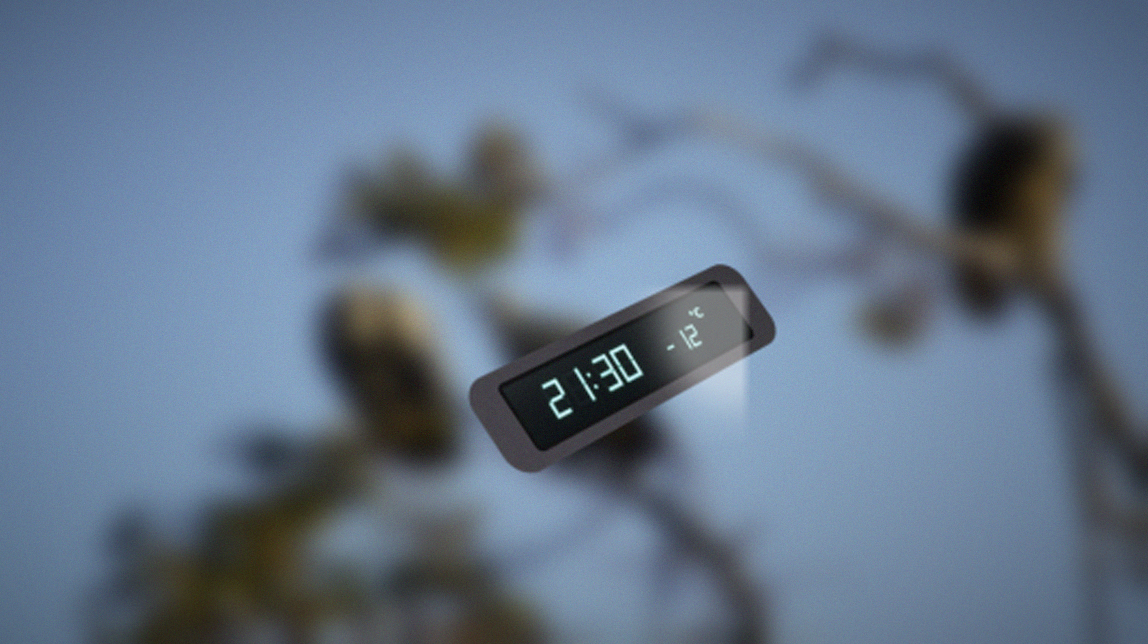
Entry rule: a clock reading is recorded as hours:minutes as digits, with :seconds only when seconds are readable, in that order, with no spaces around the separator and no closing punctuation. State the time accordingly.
21:30
